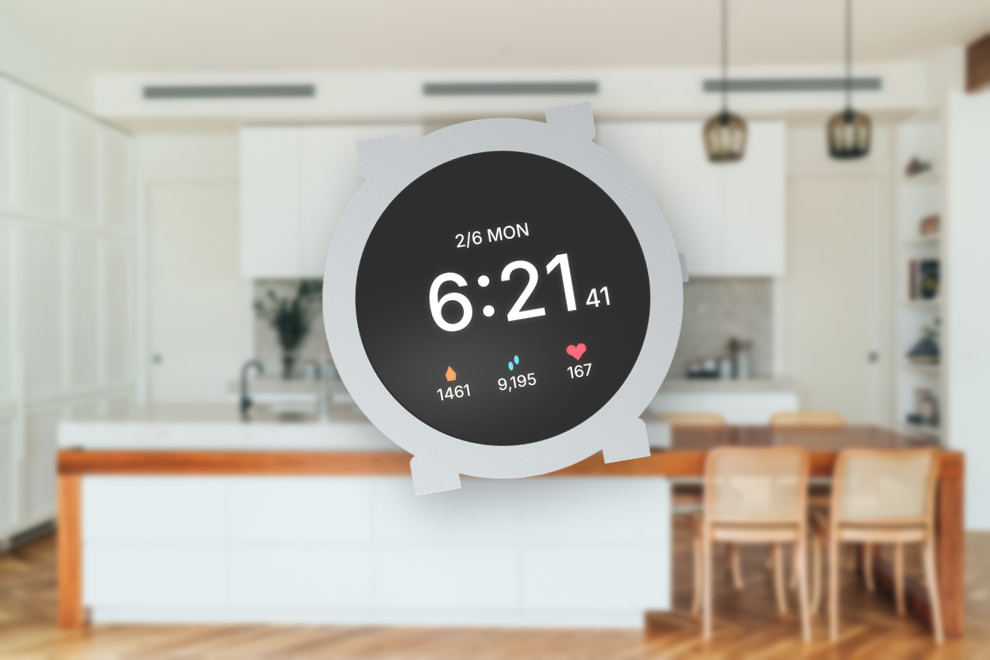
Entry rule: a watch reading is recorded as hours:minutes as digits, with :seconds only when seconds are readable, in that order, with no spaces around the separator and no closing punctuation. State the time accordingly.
6:21:41
